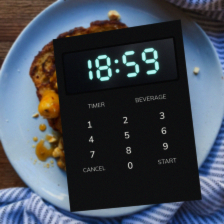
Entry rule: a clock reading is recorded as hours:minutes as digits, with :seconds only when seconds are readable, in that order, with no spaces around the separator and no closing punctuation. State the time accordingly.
18:59
